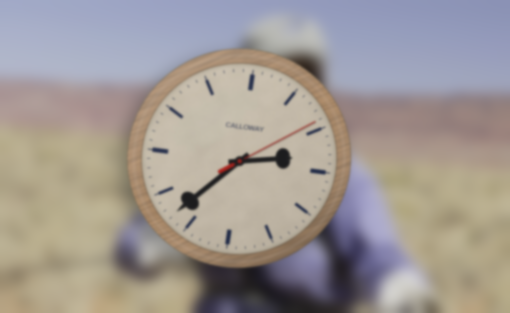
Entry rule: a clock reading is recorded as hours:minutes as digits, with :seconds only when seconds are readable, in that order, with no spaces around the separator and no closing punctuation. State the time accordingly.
2:37:09
